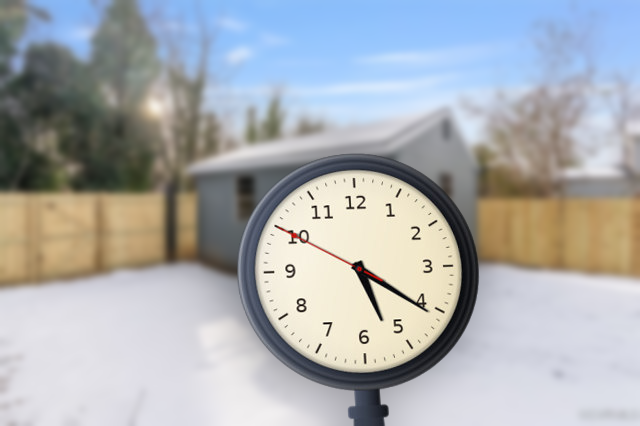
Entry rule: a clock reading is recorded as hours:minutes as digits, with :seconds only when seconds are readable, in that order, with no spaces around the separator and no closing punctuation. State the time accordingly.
5:20:50
